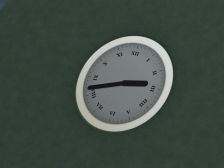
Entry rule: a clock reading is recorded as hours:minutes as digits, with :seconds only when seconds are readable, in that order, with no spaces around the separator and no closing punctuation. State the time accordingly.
2:42
